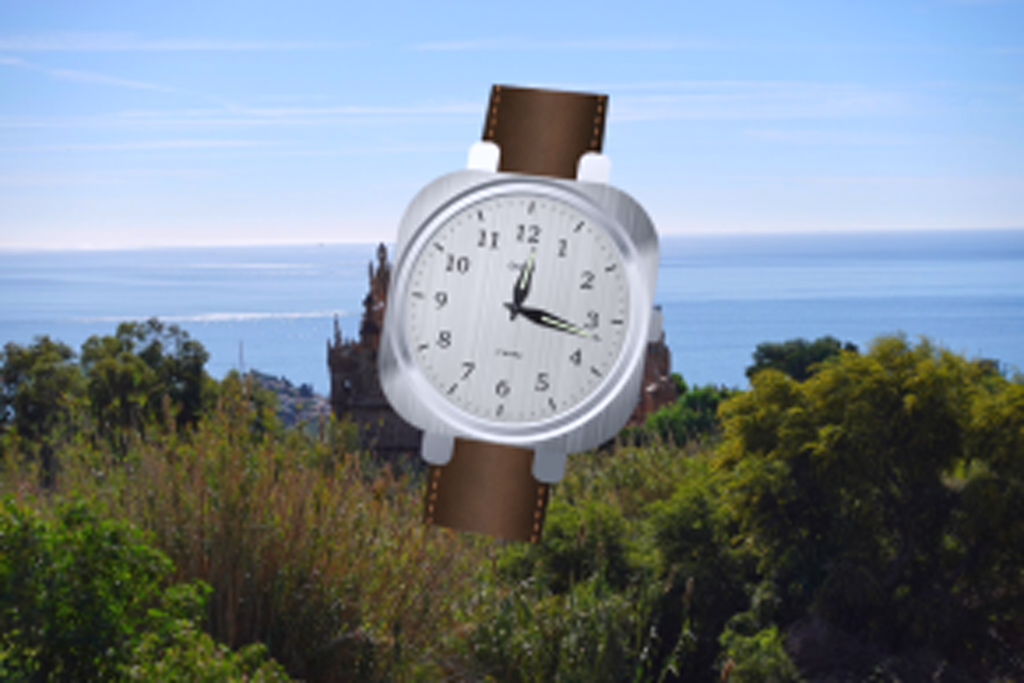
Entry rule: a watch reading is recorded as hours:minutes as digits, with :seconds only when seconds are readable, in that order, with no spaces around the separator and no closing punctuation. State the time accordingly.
12:17
